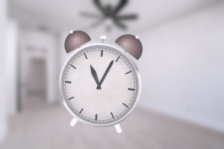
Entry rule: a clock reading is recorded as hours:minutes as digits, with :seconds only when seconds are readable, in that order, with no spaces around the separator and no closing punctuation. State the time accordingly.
11:04
